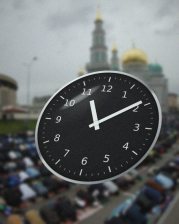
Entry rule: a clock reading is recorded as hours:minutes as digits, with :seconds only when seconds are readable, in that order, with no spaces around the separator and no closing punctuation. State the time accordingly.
11:09
